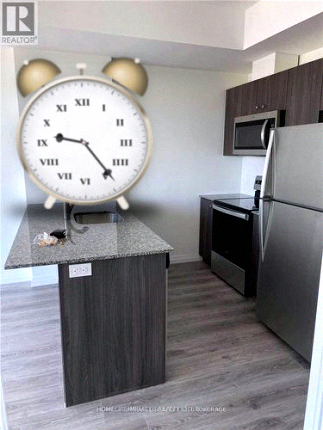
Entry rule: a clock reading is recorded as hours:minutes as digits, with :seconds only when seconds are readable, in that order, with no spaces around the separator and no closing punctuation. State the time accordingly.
9:24
